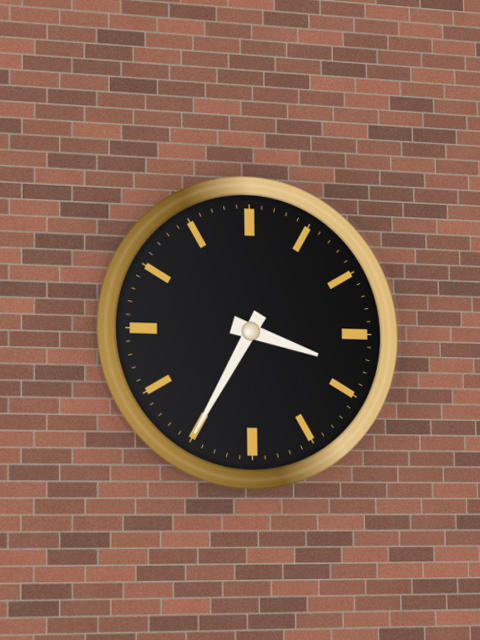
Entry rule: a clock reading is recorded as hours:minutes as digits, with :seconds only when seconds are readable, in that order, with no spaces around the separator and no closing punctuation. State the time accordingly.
3:35
